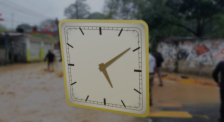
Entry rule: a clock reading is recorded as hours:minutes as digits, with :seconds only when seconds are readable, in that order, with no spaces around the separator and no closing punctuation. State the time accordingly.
5:09
